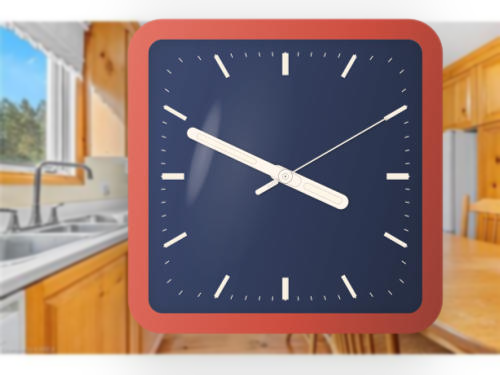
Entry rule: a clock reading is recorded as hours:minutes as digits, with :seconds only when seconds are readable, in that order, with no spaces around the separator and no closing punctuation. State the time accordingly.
3:49:10
